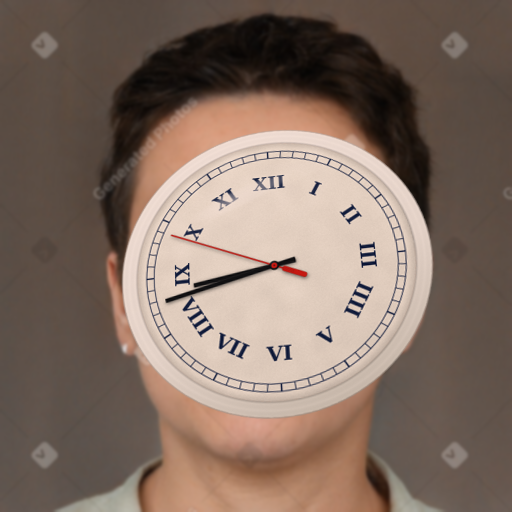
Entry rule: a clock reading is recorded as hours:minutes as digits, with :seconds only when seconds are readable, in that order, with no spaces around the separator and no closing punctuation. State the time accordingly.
8:42:49
